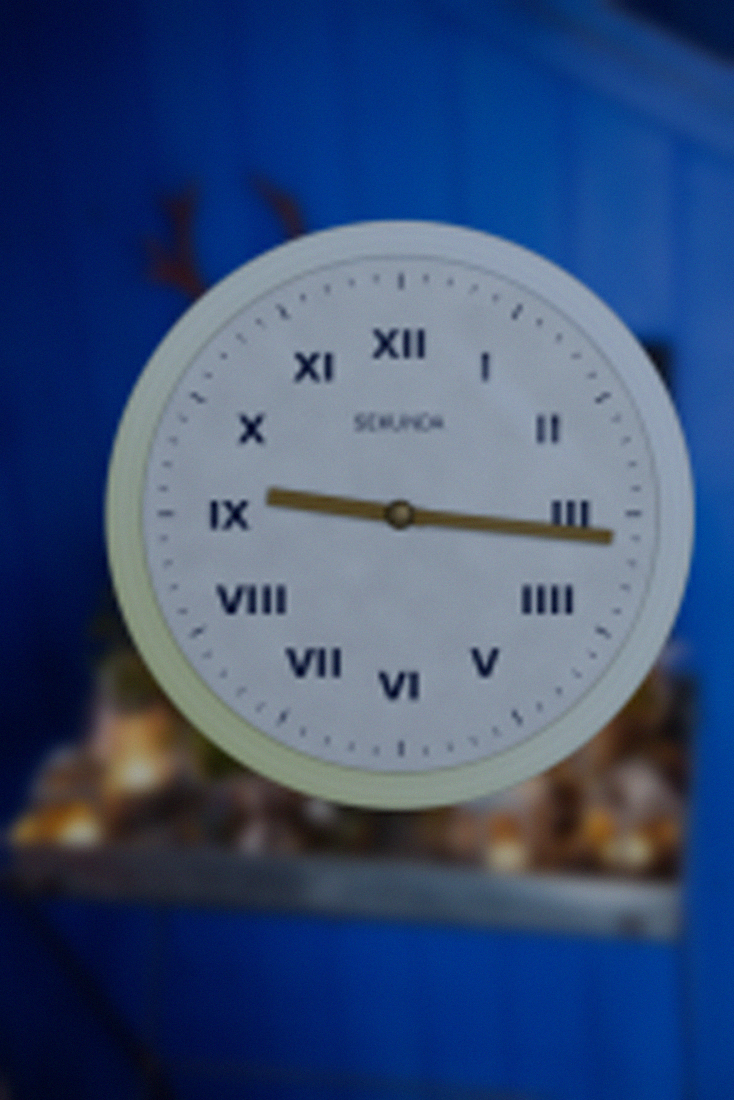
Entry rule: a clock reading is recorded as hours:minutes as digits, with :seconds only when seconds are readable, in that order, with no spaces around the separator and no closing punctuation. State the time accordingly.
9:16
